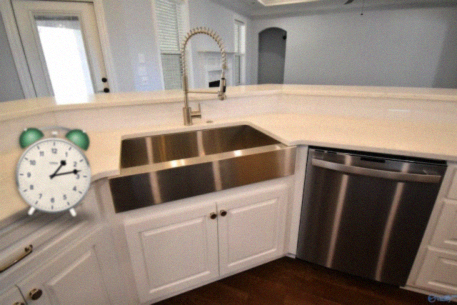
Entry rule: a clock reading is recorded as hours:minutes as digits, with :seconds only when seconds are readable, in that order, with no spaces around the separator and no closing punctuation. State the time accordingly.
1:13
